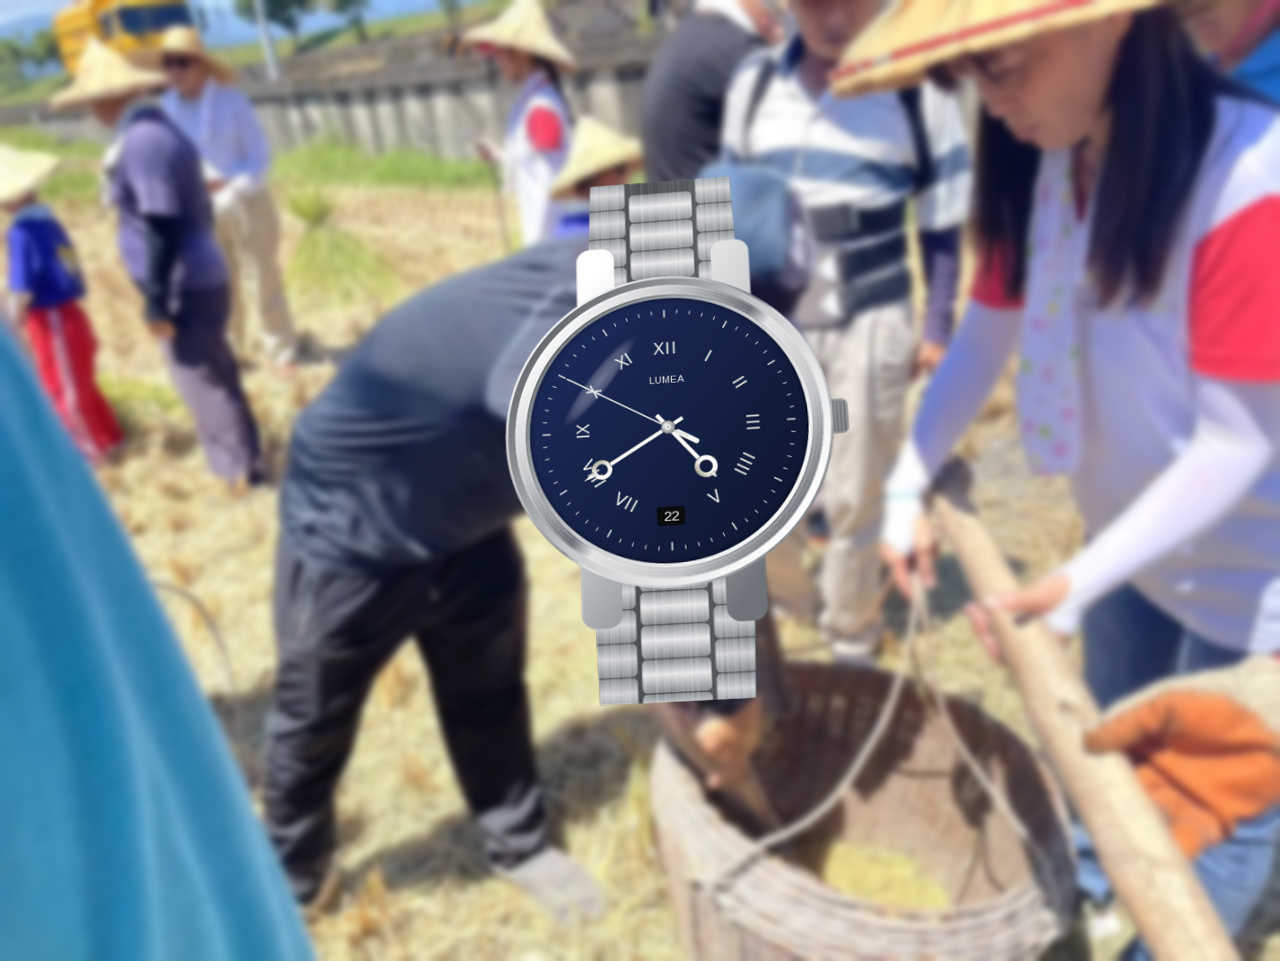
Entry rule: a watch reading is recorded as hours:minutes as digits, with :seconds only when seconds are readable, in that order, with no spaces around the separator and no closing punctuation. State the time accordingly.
4:39:50
